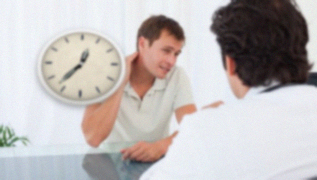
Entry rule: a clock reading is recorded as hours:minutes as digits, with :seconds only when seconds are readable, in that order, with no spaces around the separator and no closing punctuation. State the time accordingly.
12:37
